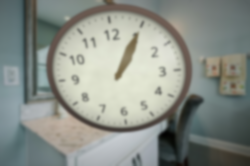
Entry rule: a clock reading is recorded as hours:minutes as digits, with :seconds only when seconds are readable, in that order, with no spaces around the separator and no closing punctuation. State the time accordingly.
1:05
